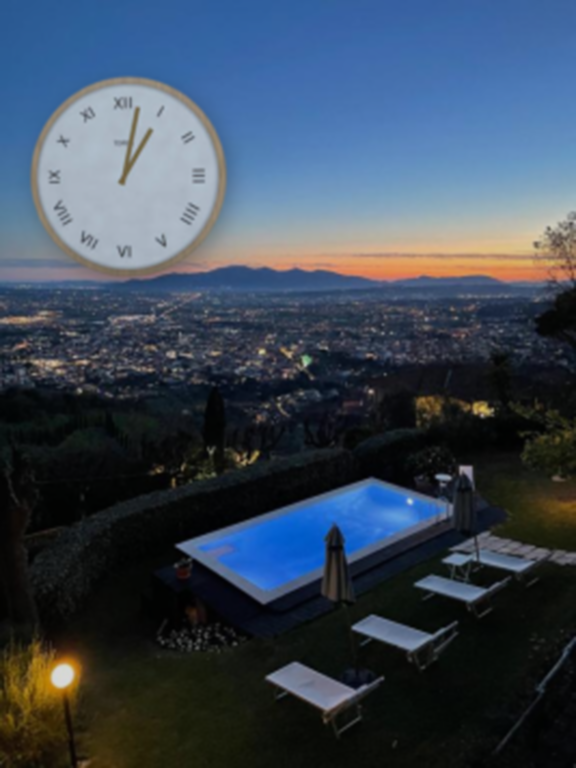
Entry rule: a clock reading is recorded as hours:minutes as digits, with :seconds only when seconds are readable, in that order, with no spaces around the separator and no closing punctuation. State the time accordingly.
1:02
